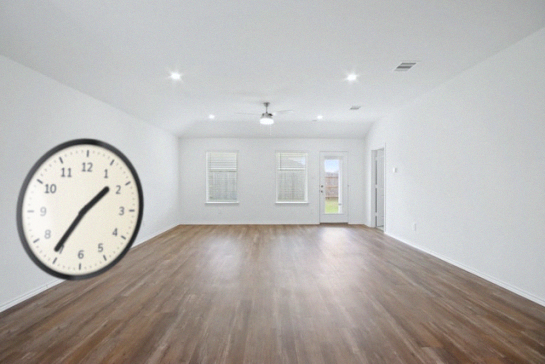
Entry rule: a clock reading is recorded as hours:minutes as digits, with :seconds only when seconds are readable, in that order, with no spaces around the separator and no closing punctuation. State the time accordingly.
1:36
